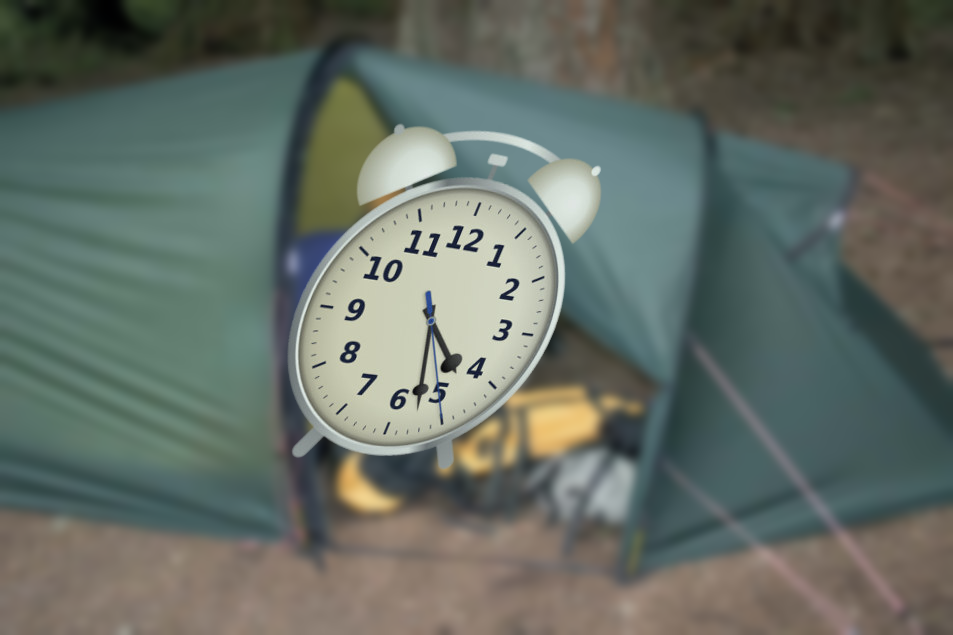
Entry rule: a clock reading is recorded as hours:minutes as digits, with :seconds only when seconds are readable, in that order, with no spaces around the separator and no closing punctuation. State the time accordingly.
4:27:25
